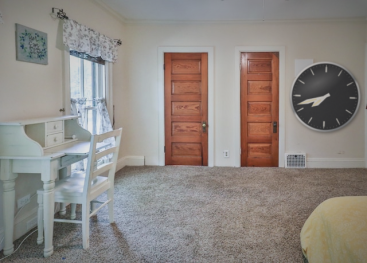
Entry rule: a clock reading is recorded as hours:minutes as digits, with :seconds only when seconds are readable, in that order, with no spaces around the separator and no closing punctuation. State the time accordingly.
7:42
